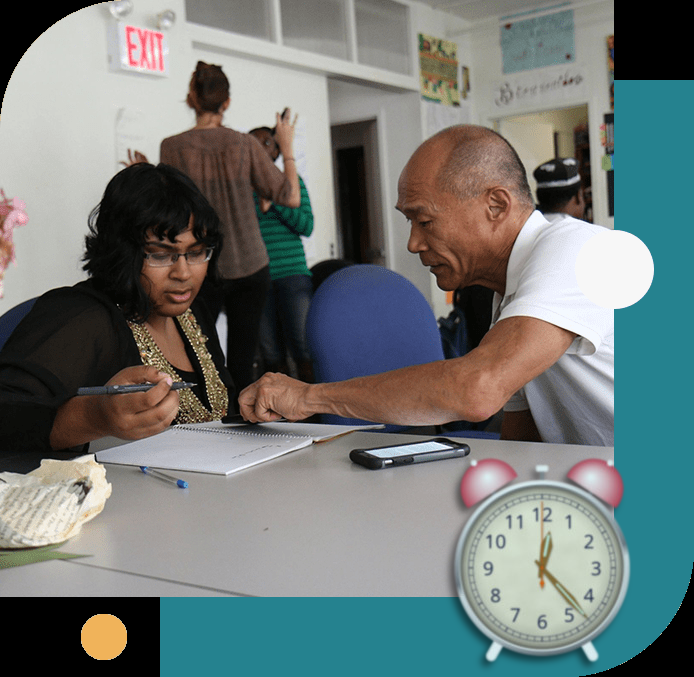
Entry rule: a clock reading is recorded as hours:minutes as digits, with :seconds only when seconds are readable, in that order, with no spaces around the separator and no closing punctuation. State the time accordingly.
12:23:00
